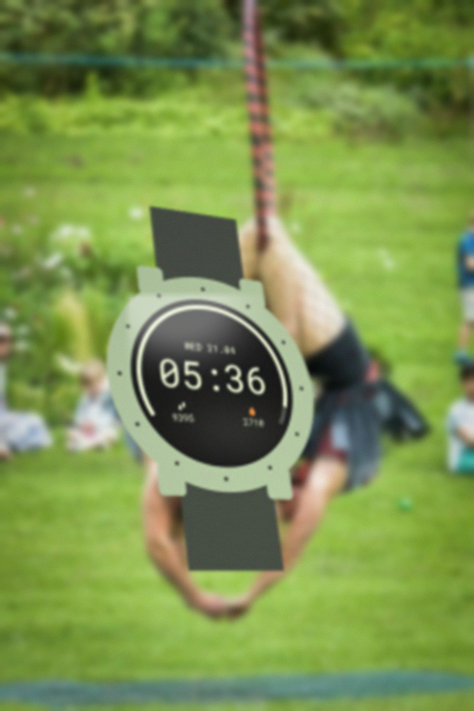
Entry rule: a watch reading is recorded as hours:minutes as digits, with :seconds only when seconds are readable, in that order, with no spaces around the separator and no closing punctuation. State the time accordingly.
5:36
